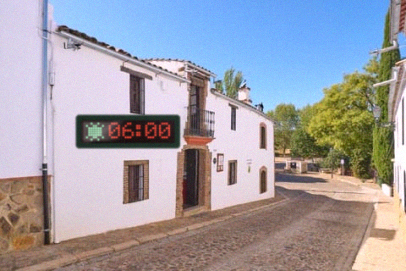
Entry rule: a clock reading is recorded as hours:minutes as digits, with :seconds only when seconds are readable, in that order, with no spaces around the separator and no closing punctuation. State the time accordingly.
6:00
